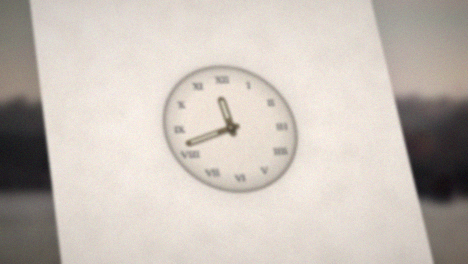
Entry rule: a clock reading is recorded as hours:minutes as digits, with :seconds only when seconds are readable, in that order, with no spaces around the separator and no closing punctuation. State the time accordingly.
11:42
